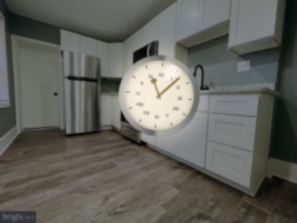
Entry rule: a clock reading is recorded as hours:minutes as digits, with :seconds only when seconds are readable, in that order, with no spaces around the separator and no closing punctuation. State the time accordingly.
11:07
